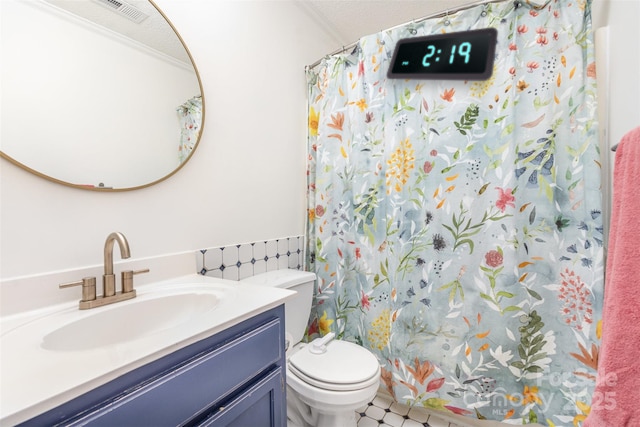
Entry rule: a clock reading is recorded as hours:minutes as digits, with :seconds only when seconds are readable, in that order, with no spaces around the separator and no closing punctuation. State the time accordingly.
2:19
